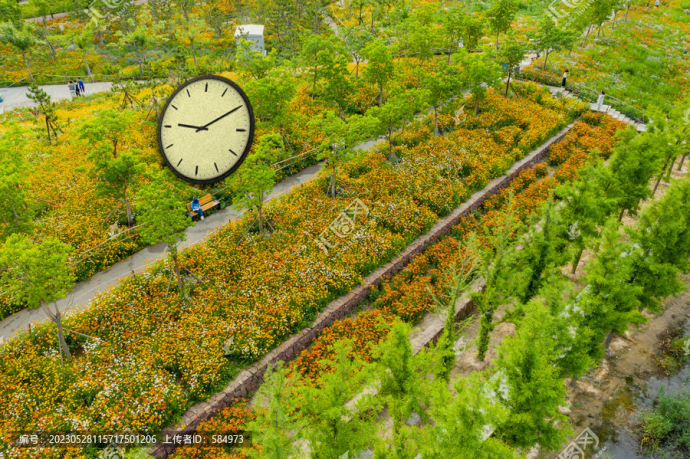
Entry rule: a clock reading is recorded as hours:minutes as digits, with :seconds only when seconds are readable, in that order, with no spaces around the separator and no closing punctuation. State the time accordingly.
9:10
